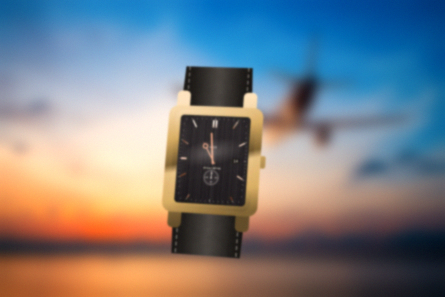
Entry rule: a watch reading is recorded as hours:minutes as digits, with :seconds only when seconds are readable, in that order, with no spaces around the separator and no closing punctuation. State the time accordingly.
10:59
